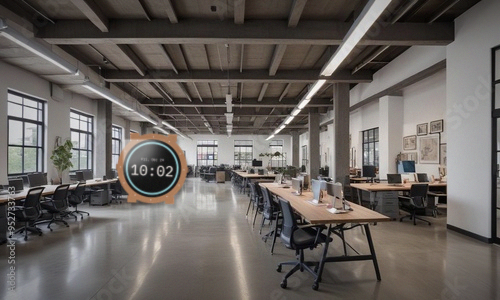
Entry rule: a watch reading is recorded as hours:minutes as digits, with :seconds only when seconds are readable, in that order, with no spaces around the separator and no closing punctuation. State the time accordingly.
10:02
